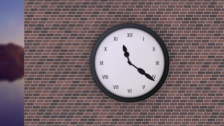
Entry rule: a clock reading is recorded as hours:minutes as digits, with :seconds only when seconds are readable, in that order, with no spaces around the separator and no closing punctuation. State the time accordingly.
11:21
